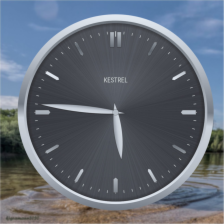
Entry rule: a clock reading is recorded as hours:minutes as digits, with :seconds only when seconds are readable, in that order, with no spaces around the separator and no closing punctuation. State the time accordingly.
5:46
